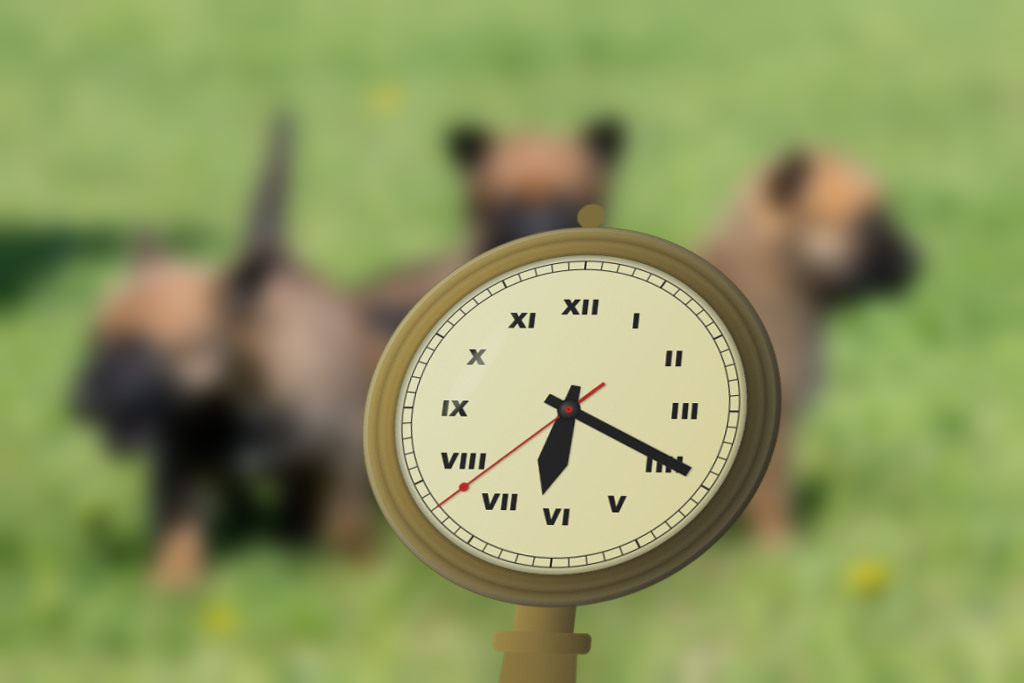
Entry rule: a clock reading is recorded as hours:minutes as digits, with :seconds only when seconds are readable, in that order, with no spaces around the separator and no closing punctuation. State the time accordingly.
6:19:38
